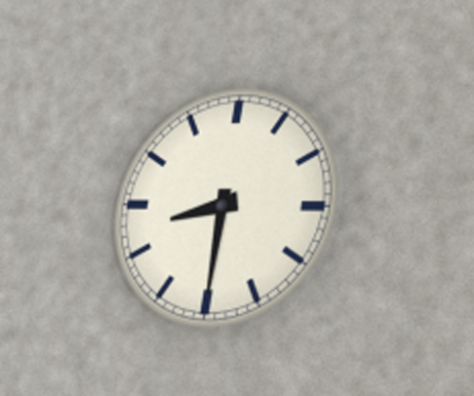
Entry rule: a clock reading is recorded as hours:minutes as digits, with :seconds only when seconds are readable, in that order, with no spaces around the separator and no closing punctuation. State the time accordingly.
8:30
